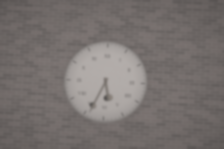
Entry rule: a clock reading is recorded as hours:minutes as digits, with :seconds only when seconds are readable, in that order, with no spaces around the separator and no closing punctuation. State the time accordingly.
5:34
